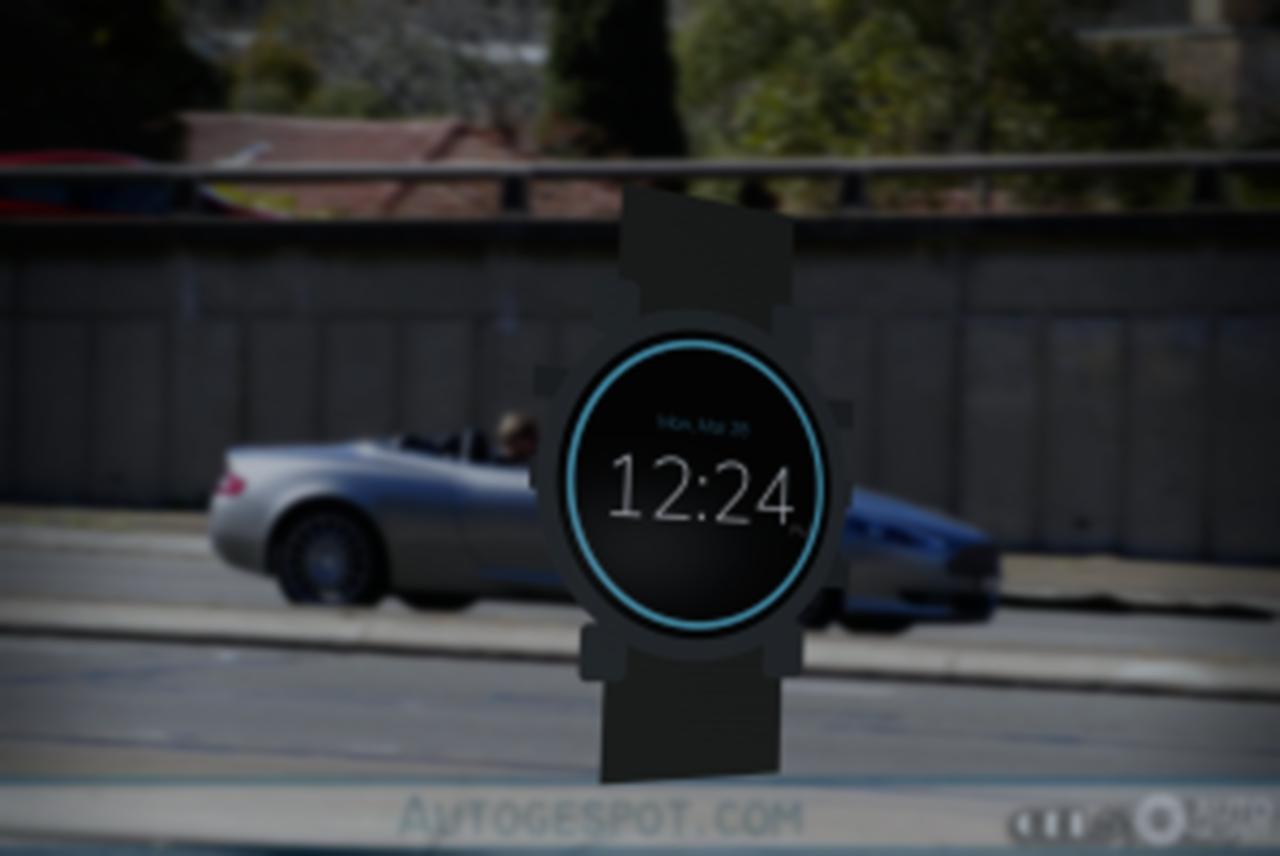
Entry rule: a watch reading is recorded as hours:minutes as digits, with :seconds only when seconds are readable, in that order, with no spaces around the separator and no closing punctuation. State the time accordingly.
12:24
